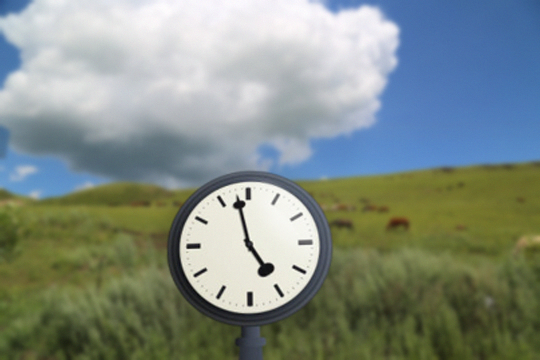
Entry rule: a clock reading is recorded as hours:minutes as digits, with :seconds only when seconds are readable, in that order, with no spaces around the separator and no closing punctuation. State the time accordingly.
4:58
